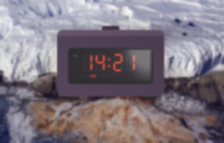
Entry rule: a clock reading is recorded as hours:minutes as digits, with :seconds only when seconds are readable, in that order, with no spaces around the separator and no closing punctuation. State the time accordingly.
14:21
